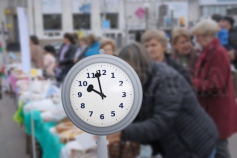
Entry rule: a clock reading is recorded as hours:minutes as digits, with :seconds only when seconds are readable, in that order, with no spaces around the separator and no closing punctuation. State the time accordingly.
9:58
